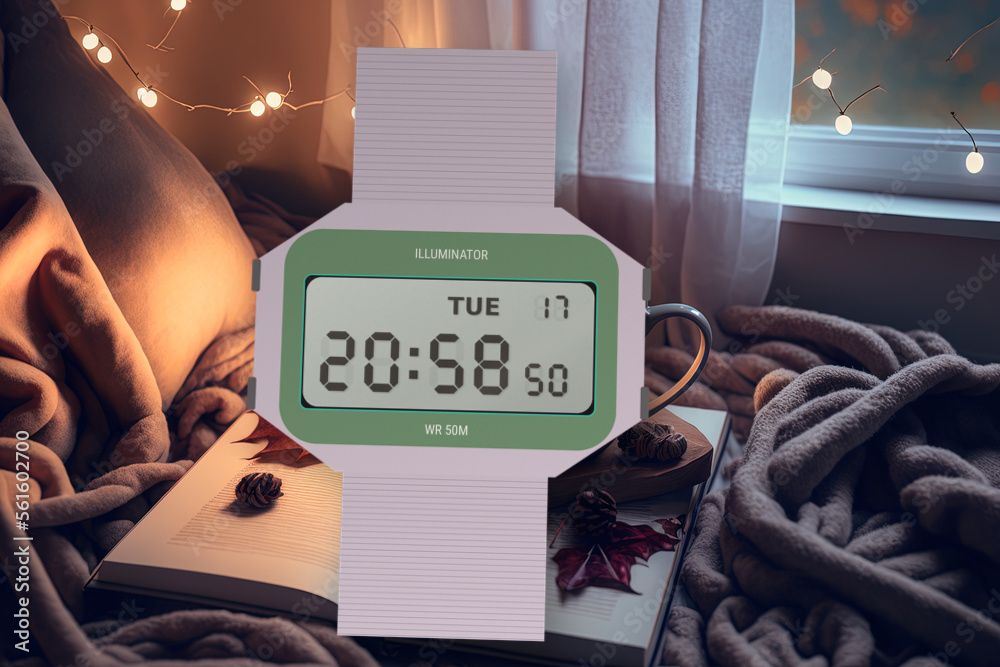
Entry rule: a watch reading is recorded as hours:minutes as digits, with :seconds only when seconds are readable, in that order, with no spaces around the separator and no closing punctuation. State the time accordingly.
20:58:50
